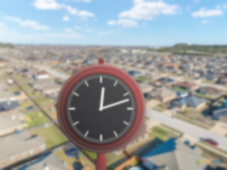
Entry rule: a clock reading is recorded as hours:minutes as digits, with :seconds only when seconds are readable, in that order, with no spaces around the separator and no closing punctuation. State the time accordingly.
12:12
